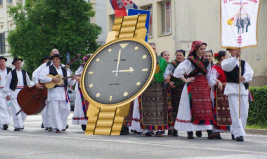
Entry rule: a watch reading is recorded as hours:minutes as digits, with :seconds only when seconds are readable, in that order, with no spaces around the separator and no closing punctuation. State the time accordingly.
2:59
